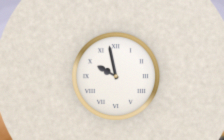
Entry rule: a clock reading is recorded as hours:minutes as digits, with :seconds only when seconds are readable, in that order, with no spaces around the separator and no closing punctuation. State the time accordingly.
9:58
